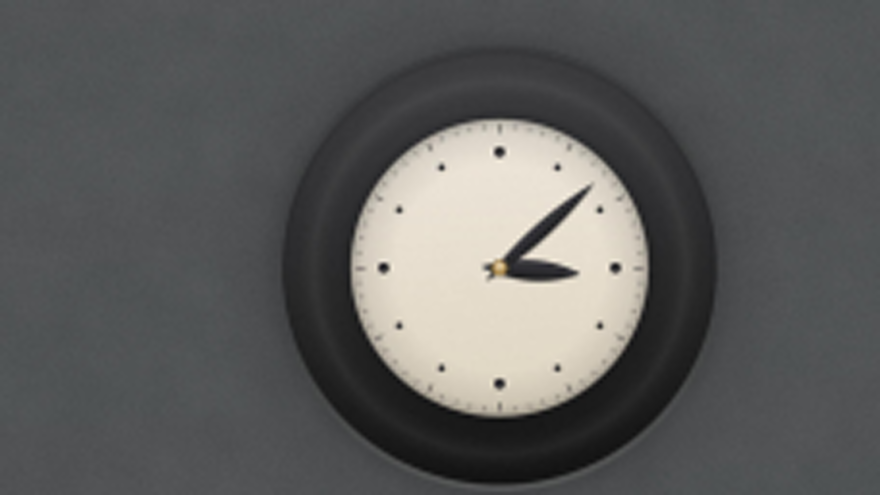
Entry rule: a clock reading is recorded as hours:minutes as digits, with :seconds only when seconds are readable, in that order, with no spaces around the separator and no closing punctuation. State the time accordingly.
3:08
